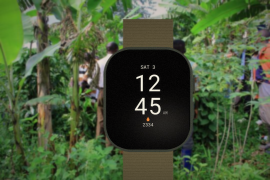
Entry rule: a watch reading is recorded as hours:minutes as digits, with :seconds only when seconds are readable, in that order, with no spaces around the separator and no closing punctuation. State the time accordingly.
12:45
